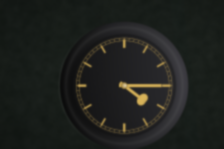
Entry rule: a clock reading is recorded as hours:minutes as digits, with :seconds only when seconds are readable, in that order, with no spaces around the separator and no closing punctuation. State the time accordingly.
4:15
